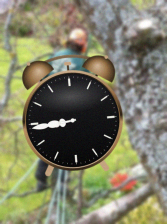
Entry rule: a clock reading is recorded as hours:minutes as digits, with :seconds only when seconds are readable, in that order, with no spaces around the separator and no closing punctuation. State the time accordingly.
8:44
